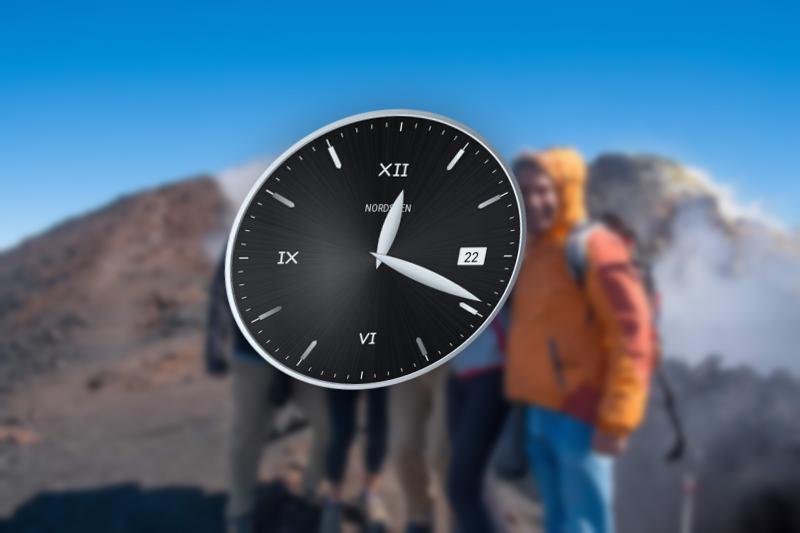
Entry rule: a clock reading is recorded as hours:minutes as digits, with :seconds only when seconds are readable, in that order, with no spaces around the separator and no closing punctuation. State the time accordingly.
12:19
